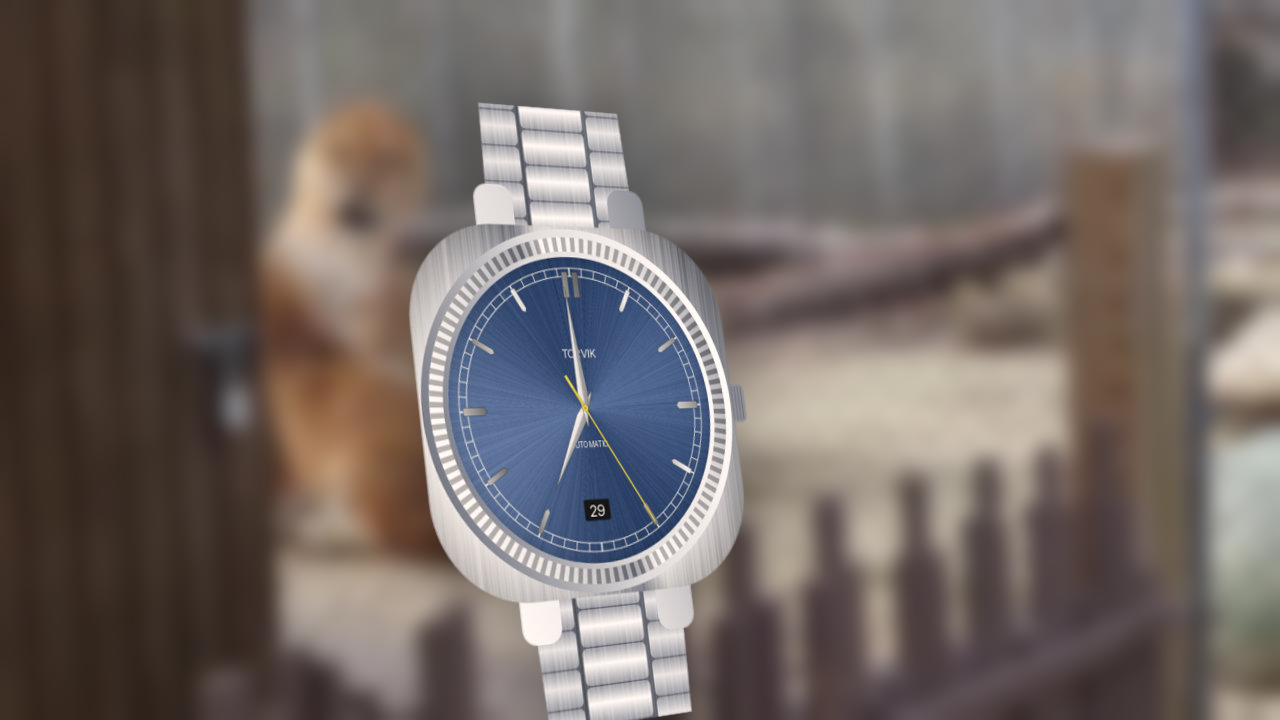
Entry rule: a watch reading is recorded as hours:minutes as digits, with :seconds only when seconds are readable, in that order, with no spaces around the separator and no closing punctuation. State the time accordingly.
6:59:25
